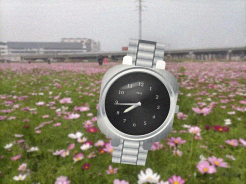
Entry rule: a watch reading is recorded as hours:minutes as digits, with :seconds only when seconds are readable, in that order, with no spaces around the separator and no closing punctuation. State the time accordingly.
7:44
